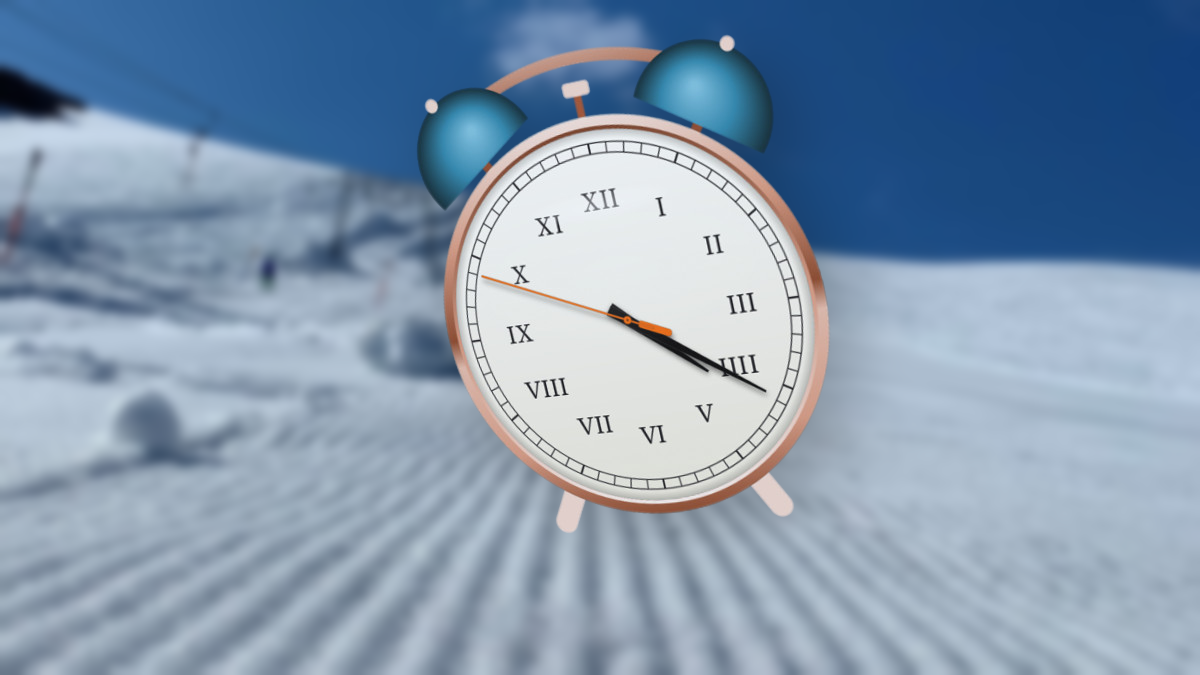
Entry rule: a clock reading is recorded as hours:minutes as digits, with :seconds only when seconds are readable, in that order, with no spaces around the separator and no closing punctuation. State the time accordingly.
4:20:49
